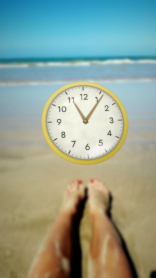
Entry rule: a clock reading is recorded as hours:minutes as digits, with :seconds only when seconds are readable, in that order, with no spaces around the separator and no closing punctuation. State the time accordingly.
11:06
